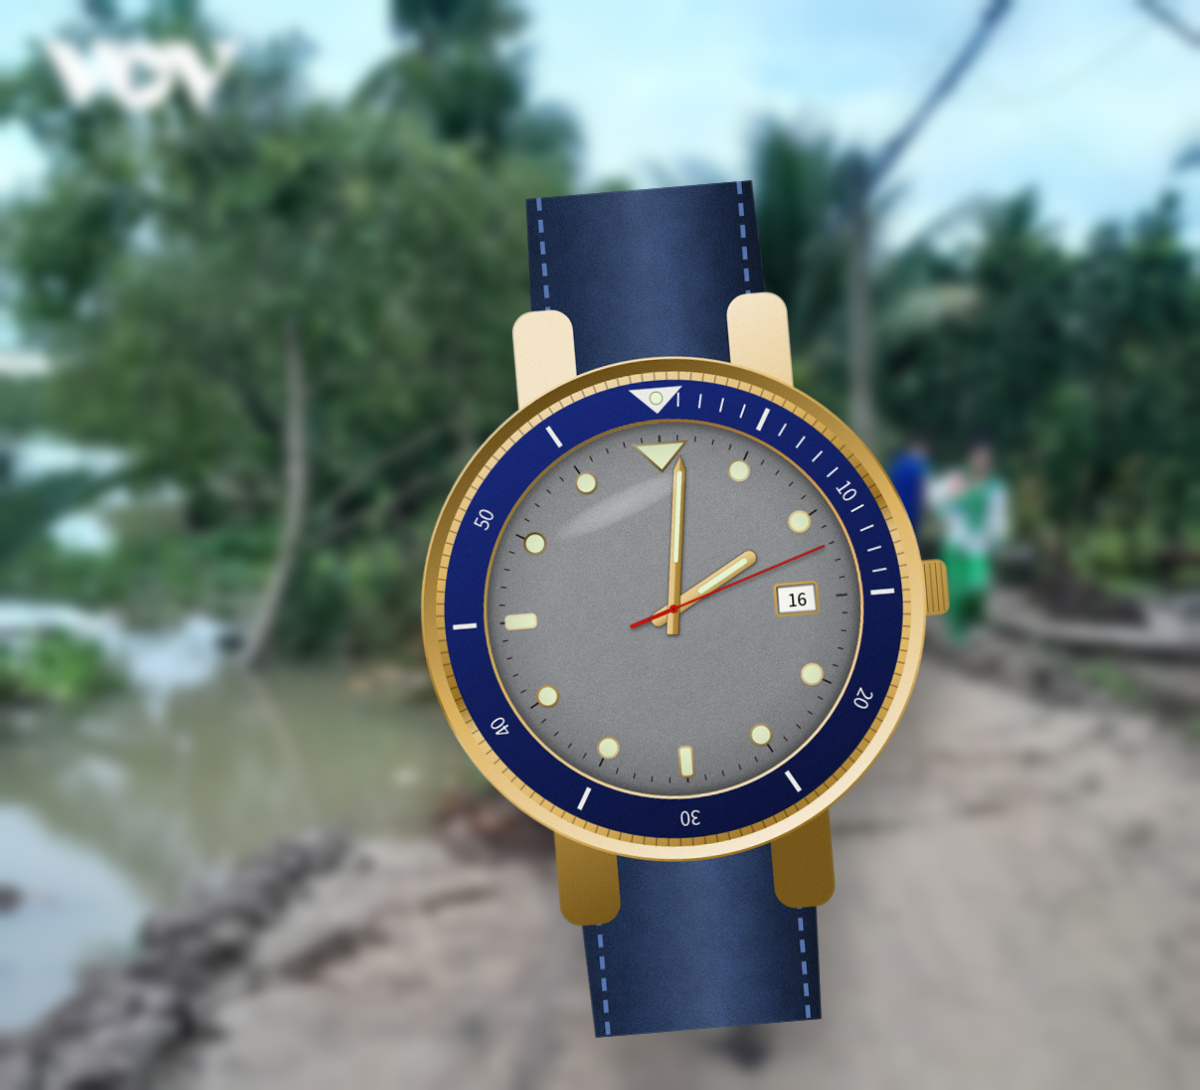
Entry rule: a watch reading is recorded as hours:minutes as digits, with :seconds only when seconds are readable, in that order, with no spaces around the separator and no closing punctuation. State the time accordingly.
2:01:12
